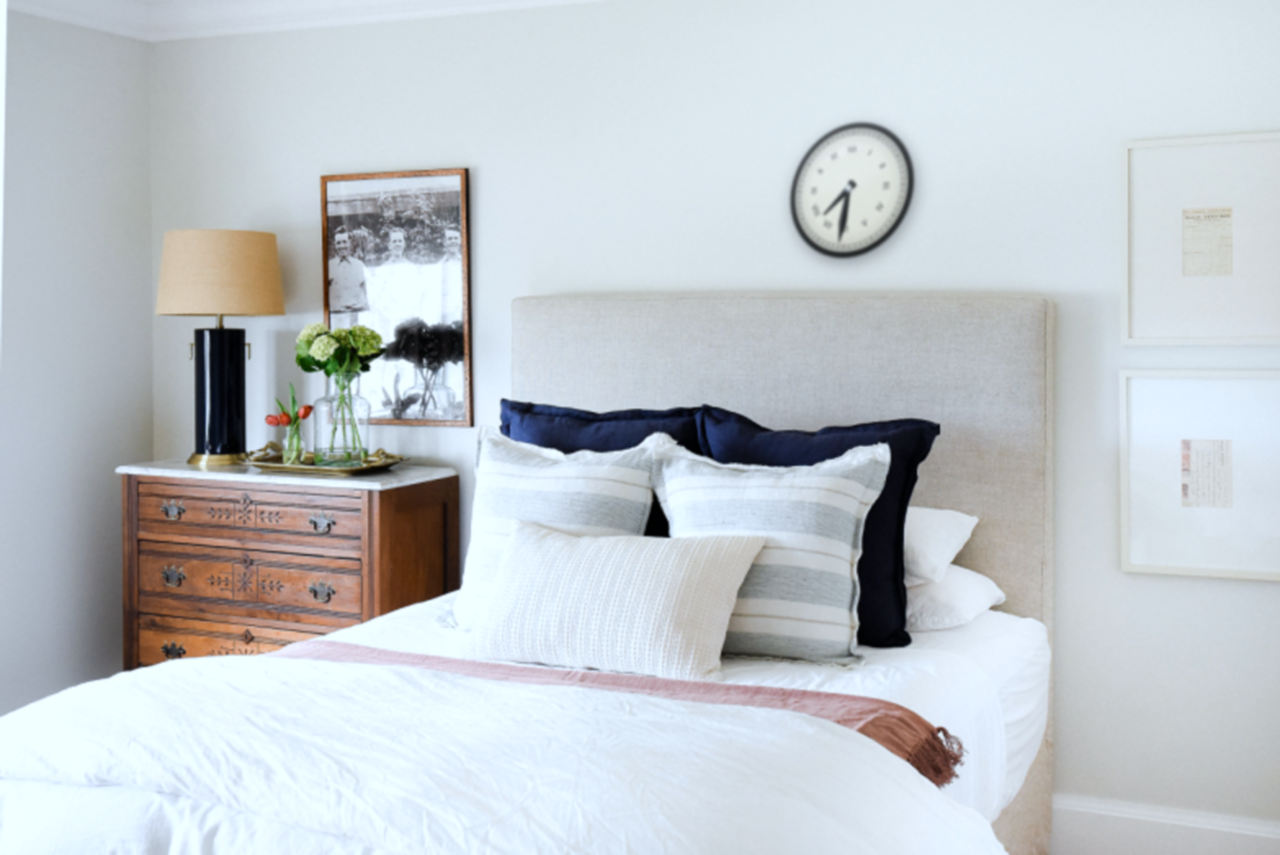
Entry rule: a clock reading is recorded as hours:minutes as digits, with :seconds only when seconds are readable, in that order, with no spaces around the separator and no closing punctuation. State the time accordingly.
7:31
